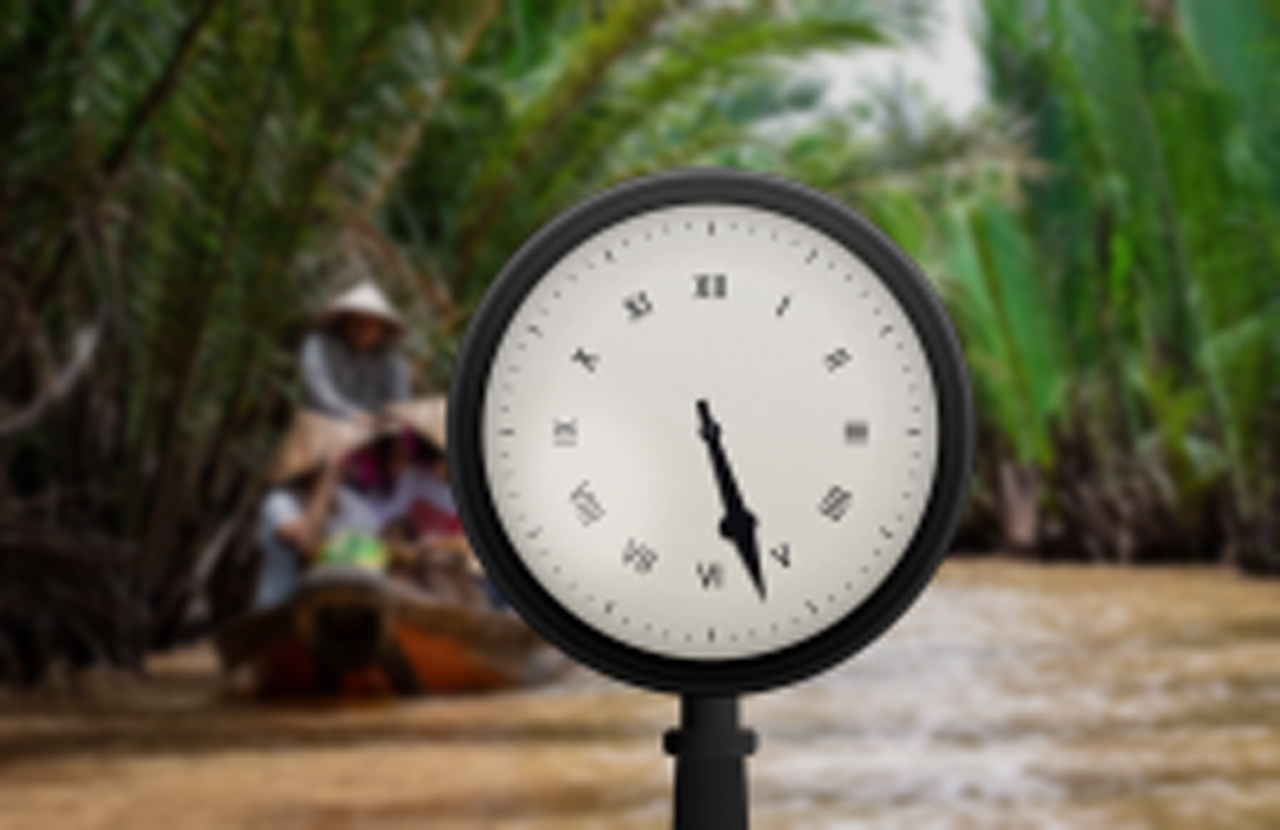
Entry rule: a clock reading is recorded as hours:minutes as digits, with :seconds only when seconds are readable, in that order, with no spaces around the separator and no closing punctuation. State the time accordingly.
5:27
